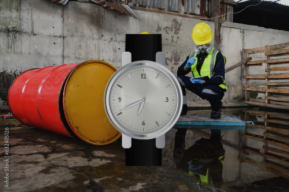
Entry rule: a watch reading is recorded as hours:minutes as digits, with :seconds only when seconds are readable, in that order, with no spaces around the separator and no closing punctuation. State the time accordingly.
6:41
